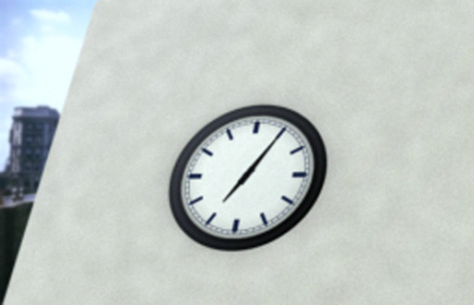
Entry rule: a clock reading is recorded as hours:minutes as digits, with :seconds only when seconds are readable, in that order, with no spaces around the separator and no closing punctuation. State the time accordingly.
7:05
